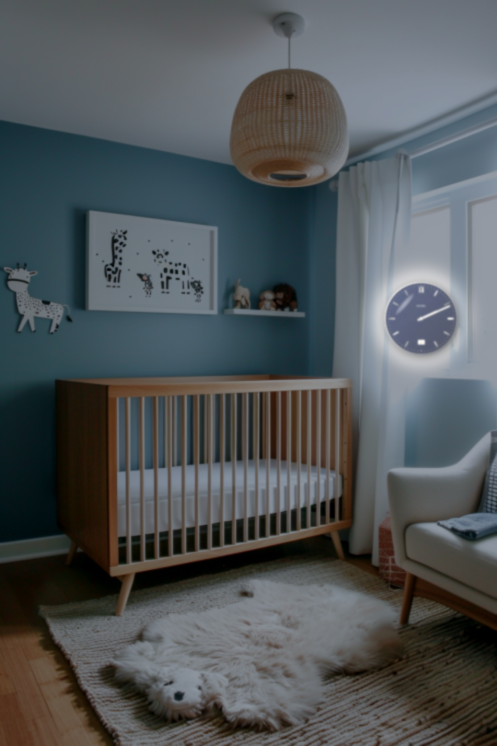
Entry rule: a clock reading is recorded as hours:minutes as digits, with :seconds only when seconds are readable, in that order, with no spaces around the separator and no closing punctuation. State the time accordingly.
2:11
